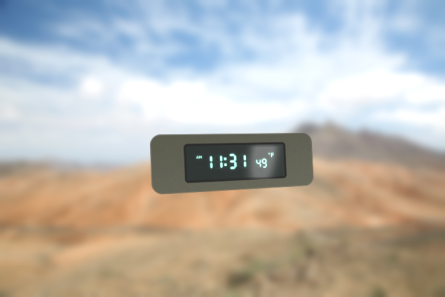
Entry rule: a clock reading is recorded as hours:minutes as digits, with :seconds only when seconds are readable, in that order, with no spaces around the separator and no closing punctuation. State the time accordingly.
11:31
